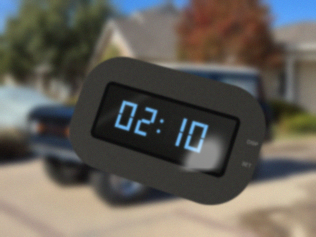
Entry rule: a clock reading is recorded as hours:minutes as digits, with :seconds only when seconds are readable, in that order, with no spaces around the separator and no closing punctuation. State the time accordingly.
2:10
